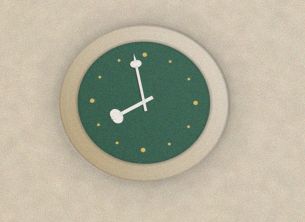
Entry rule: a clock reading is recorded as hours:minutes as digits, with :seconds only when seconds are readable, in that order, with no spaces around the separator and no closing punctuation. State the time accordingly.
7:58
